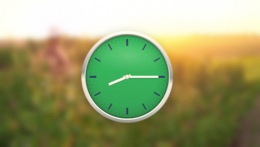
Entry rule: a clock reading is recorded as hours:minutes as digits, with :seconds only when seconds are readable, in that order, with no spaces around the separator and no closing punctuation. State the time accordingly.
8:15
